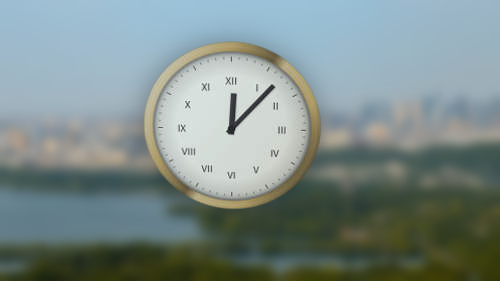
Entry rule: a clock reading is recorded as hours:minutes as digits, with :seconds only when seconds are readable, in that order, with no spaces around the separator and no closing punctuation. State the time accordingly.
12:07
